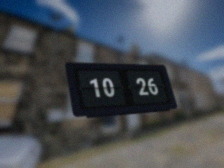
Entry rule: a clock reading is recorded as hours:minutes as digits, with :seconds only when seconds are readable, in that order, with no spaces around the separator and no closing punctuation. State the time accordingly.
10:26
